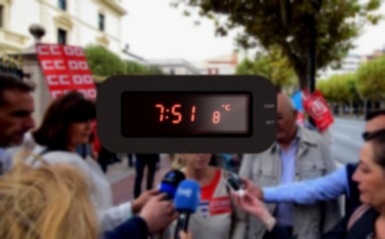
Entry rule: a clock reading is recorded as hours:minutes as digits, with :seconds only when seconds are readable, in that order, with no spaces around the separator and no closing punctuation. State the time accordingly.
7:51
